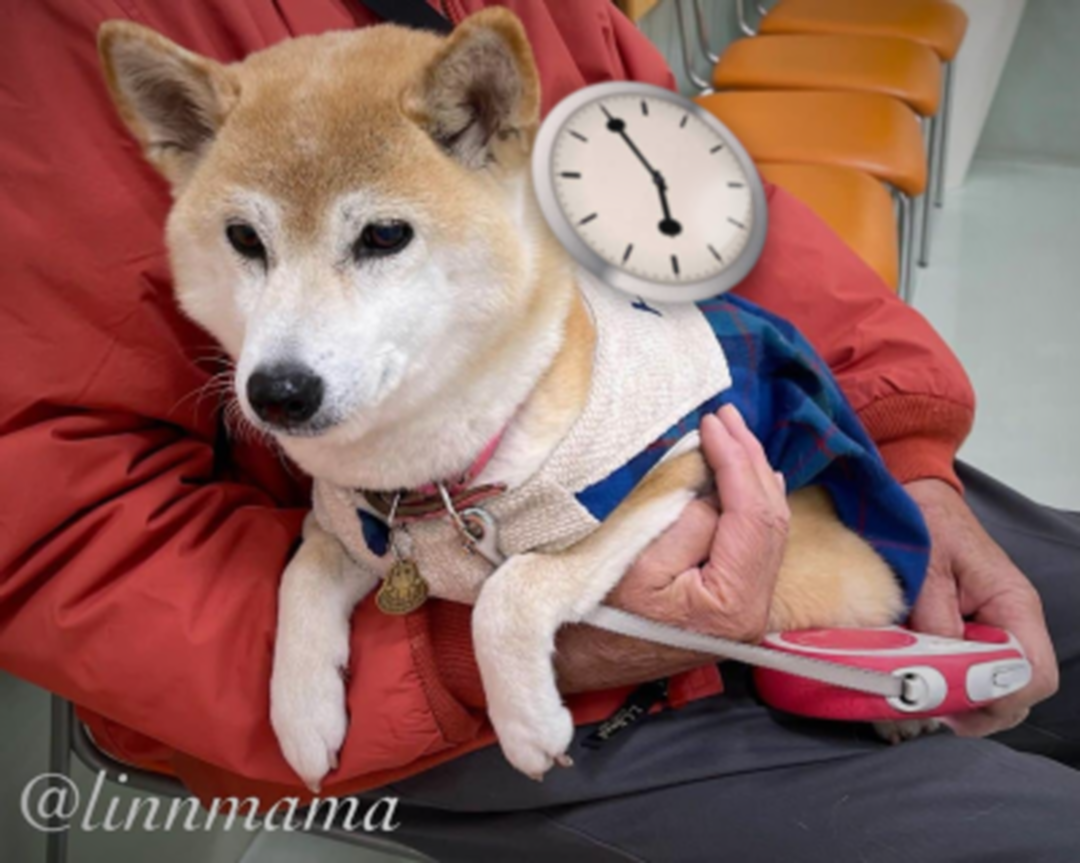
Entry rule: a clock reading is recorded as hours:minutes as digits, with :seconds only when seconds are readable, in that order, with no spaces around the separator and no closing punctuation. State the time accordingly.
5:55
